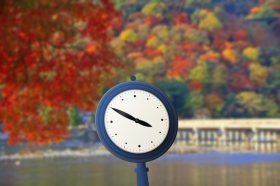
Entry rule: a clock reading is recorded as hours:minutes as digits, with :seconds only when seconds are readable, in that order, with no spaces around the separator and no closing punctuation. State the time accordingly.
3:50
